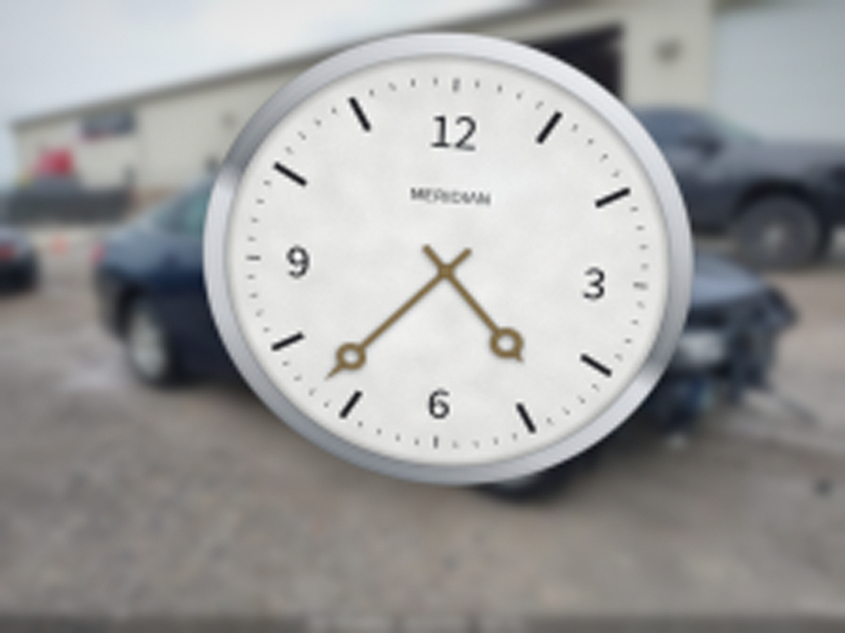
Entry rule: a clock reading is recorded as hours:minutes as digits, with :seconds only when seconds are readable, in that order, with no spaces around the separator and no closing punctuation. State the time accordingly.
4:37
